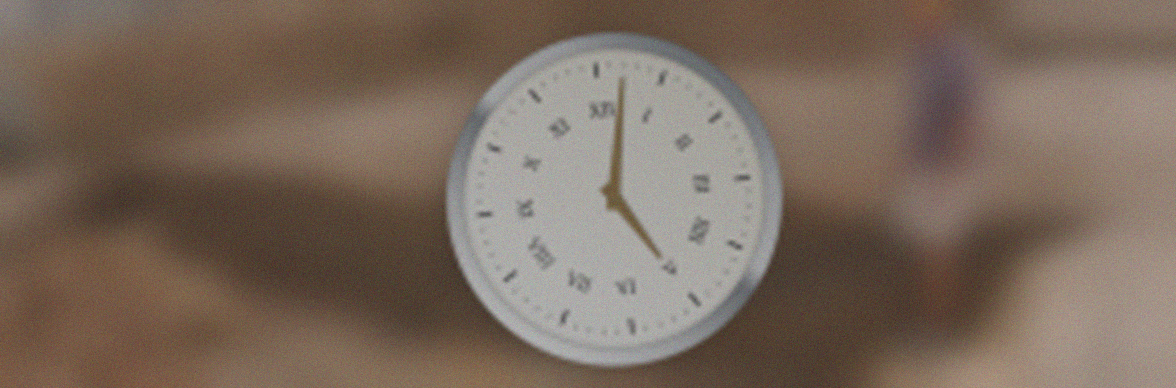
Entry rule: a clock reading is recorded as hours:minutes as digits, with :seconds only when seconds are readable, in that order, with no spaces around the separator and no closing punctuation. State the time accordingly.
5:02
